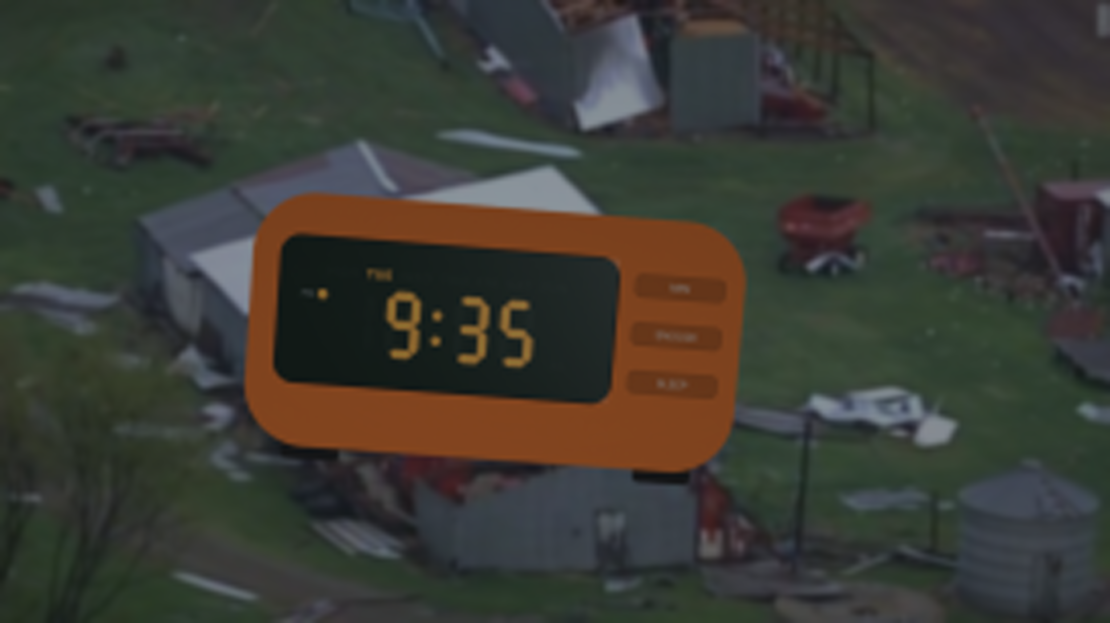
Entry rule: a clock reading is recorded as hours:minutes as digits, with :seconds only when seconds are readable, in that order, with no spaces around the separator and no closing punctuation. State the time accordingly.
9:35
